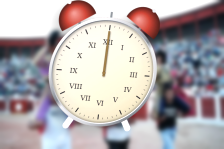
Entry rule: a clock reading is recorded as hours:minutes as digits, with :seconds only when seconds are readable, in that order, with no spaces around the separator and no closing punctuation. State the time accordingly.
12:00
